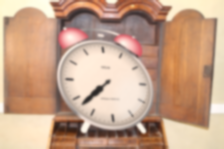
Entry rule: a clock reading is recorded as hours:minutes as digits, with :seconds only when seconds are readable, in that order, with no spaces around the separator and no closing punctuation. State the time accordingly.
7:38
